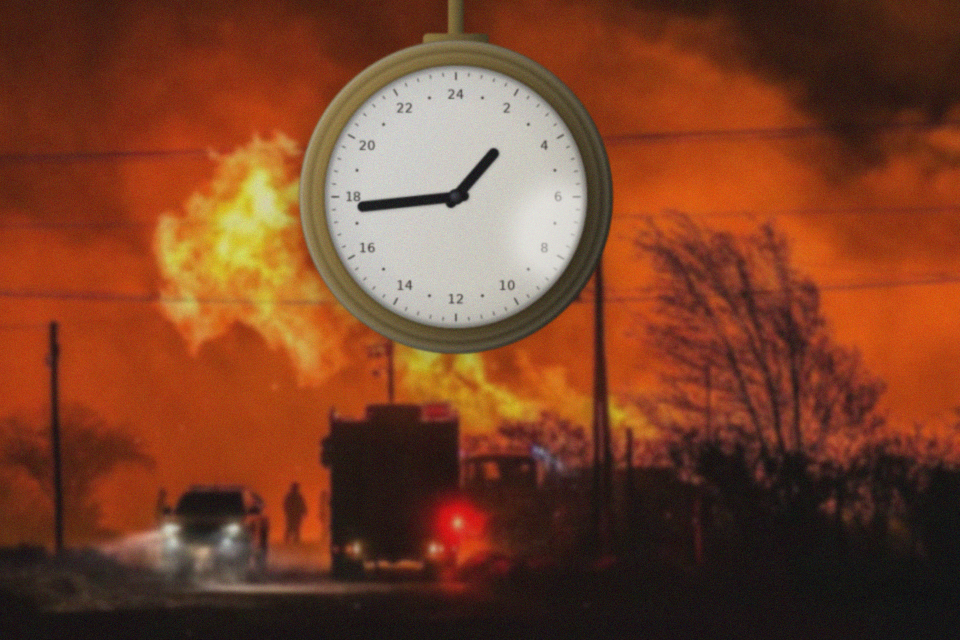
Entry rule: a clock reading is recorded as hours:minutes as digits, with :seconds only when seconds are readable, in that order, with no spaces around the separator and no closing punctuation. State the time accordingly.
2:44
